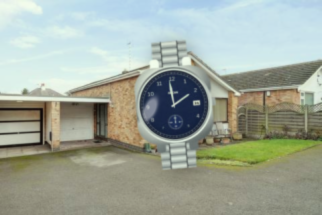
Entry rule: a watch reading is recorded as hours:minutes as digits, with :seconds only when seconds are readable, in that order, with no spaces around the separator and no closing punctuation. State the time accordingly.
1:59
